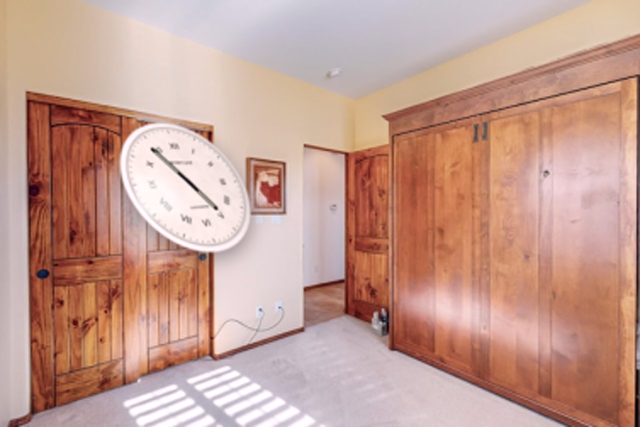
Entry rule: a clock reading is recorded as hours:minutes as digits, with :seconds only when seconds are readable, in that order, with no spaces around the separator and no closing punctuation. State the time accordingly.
4:54
